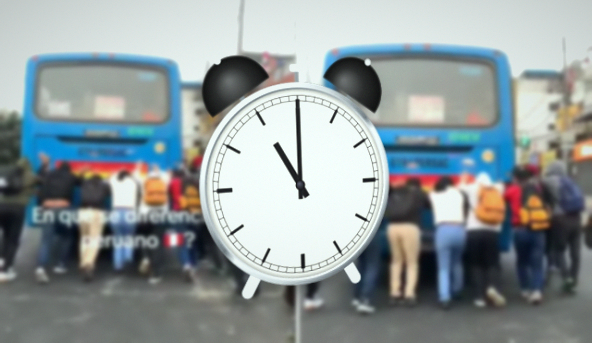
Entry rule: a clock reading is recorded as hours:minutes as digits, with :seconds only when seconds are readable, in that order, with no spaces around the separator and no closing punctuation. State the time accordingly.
11:00
